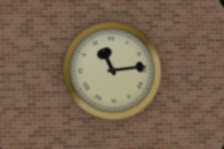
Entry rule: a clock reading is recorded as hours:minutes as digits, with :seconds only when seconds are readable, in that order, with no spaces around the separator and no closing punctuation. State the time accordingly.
11:14
